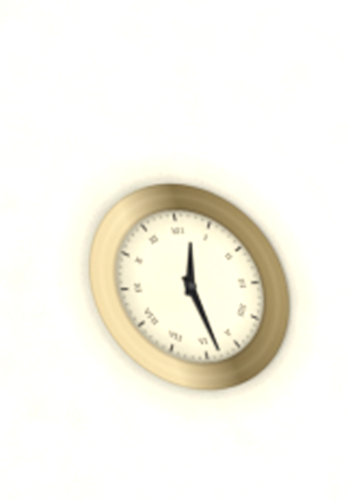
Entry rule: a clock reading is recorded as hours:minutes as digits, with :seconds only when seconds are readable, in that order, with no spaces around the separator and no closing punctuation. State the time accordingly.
12:28
